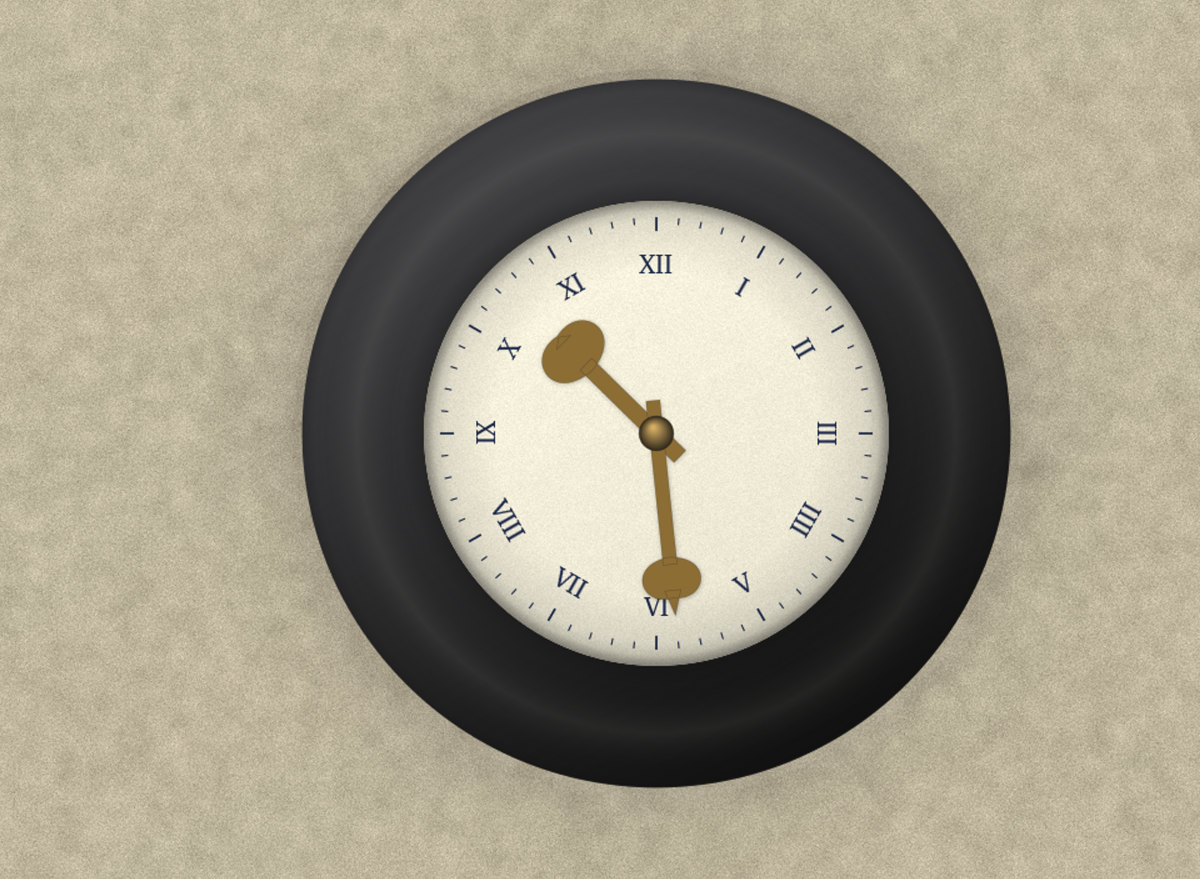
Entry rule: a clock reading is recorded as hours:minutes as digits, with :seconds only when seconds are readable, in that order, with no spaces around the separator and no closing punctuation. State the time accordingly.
10:29
